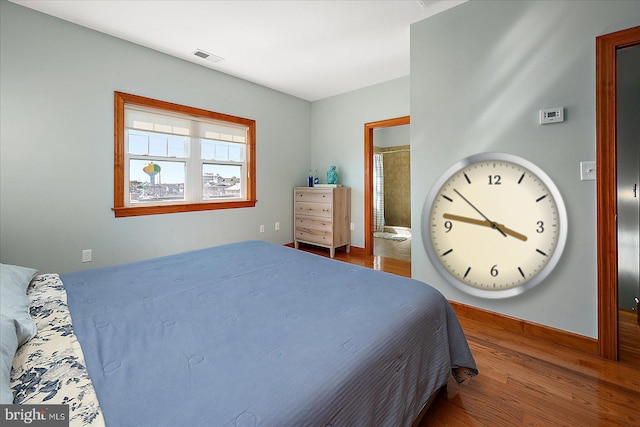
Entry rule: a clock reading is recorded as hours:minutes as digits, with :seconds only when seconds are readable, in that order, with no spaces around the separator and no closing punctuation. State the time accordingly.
3:46:52
